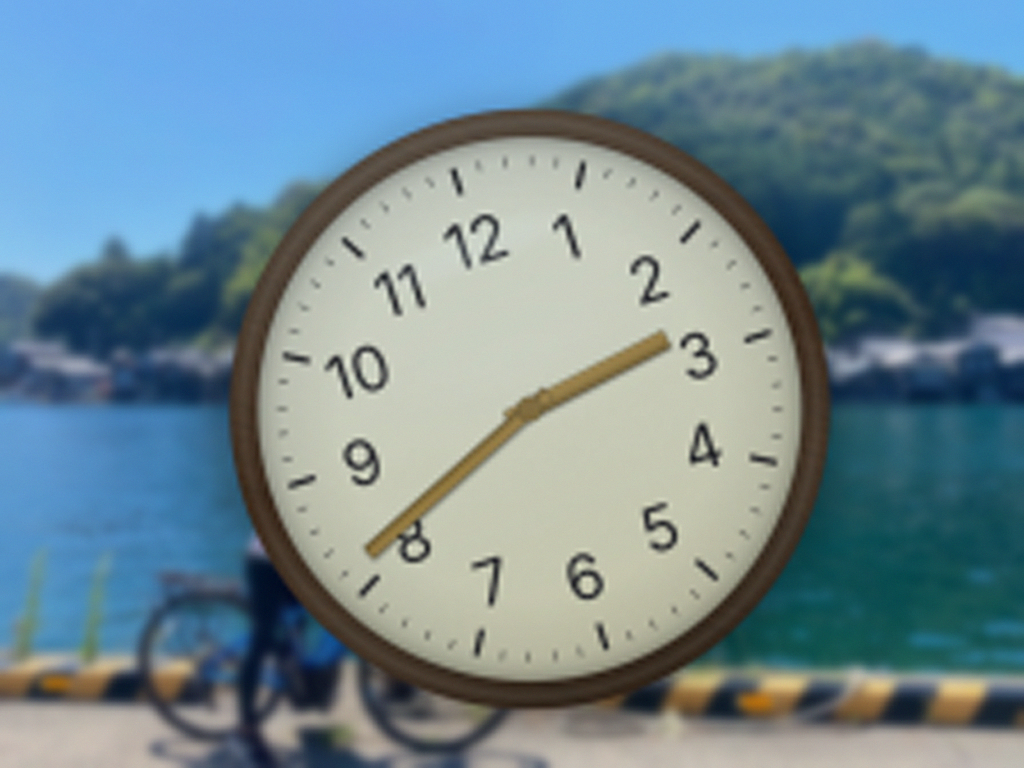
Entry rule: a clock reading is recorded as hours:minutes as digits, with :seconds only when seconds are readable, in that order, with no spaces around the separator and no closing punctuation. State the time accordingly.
2:41
